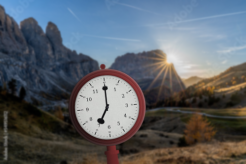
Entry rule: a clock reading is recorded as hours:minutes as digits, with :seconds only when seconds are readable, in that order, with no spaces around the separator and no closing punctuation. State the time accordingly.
7:00
